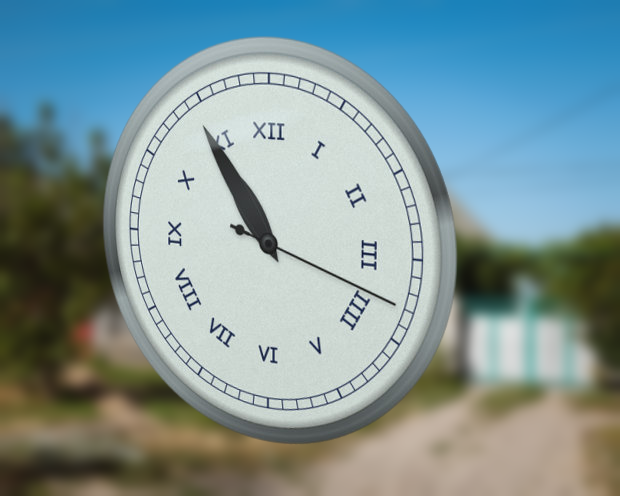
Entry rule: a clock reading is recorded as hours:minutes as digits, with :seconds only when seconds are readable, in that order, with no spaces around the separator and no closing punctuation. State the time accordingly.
10:54:18
